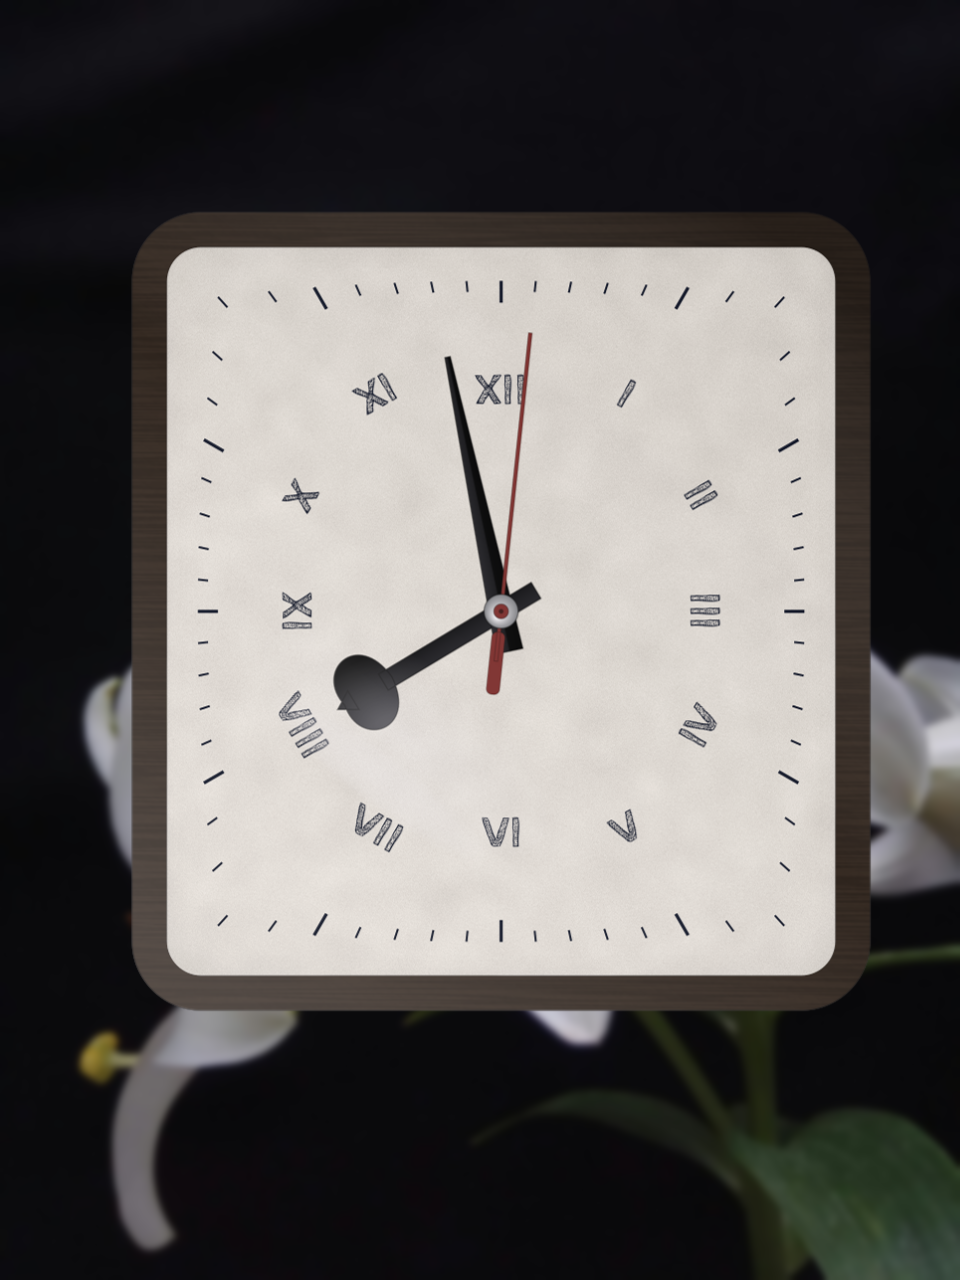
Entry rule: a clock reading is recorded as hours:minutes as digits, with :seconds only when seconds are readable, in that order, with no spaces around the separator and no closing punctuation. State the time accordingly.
7:58:01
